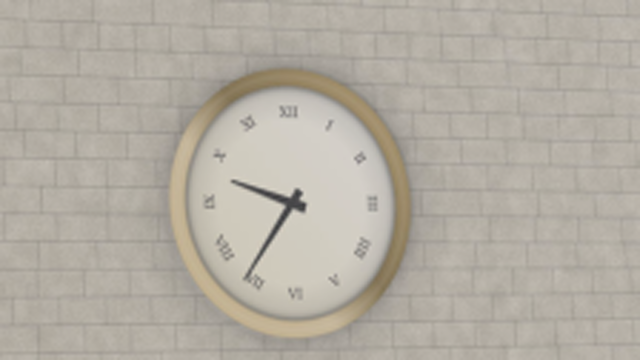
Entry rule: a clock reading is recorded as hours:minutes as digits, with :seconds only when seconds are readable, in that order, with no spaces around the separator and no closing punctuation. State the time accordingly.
9:36
